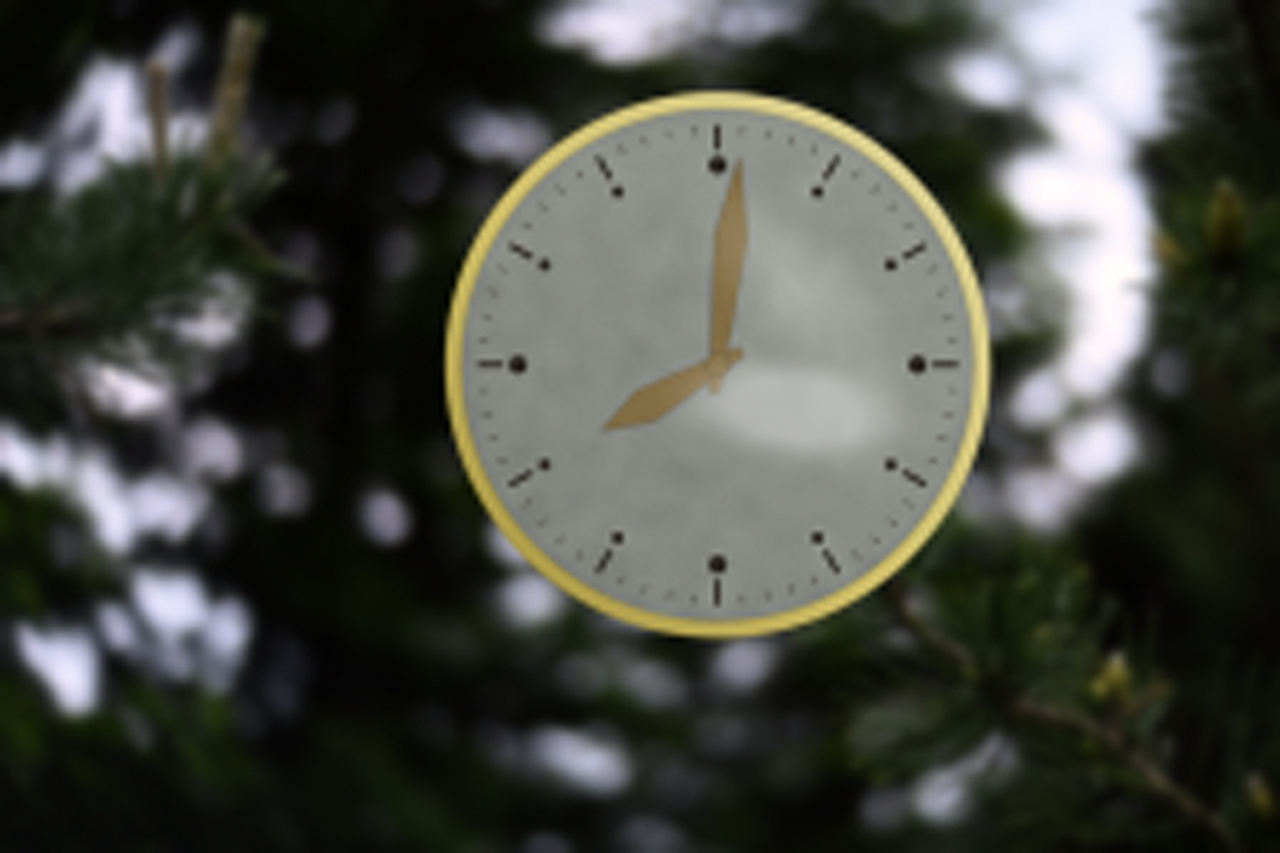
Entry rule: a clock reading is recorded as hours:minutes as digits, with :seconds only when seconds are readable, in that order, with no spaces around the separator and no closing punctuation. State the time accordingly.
8:01
